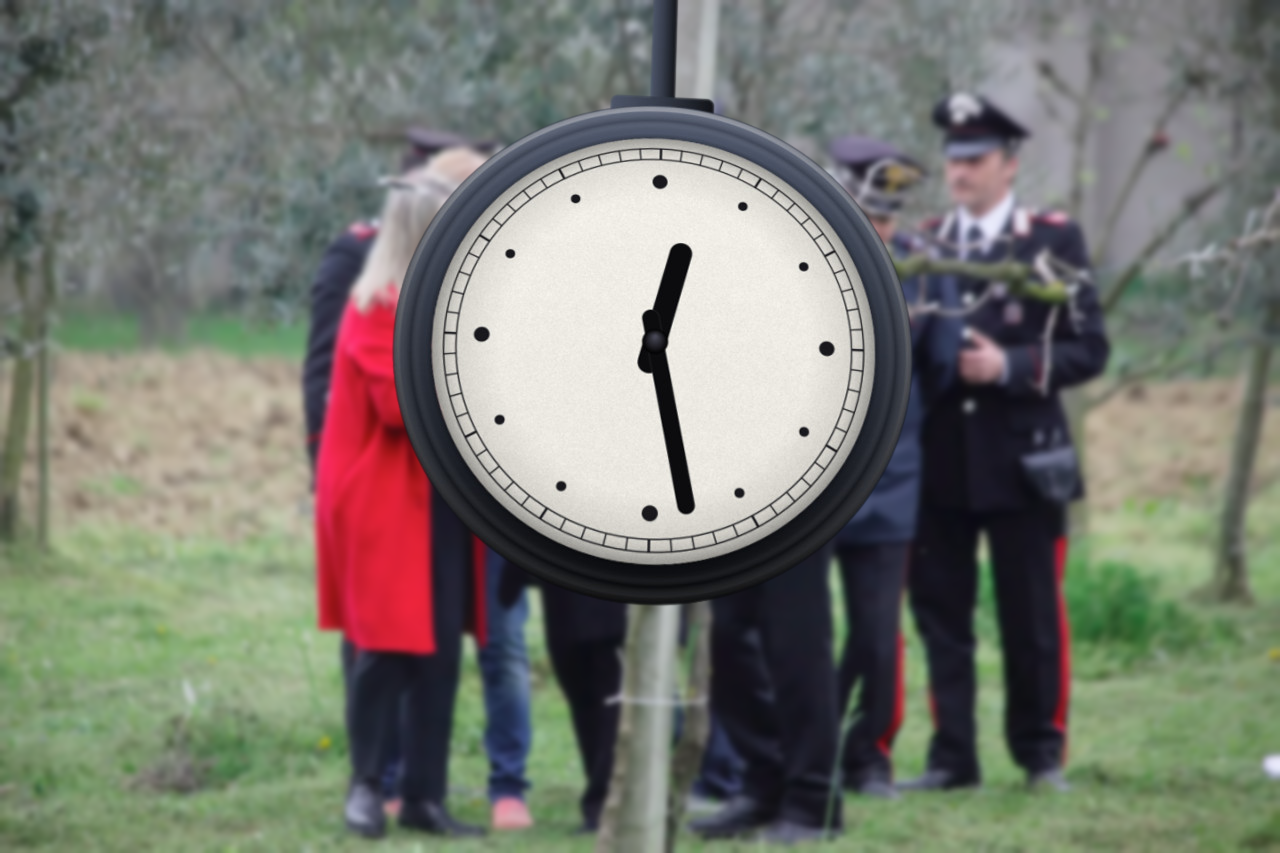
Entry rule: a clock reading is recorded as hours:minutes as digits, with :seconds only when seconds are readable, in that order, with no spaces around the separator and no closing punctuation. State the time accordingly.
12:28
